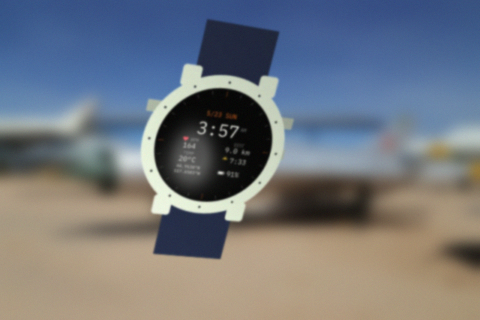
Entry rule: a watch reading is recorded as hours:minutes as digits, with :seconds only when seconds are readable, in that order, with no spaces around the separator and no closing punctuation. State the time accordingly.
3:57
